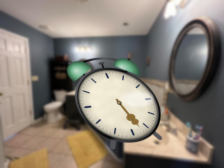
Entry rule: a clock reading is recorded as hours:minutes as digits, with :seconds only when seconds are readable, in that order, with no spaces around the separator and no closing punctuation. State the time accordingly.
5:27
